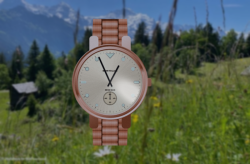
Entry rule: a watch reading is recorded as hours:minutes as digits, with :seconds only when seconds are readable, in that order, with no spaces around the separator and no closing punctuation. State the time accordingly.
12:56
